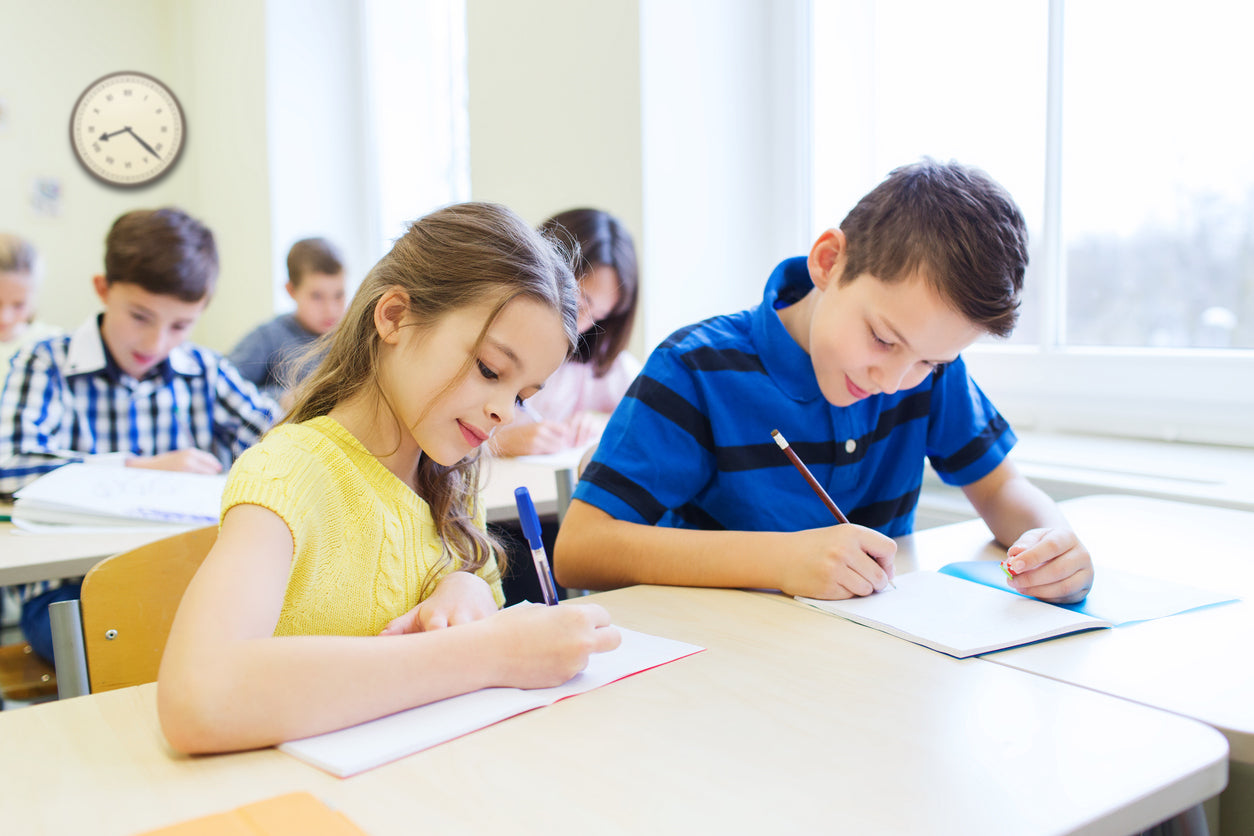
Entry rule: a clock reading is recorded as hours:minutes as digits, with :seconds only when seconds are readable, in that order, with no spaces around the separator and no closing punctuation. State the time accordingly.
8:22
